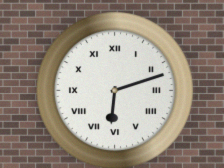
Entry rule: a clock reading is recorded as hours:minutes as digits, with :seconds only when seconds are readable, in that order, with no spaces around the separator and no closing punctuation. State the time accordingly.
6:12
